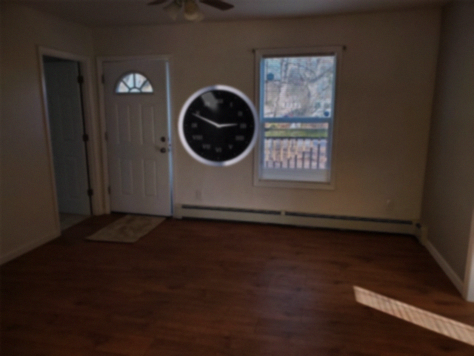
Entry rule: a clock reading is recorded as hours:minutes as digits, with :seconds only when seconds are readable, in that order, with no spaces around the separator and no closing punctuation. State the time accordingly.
2:49
